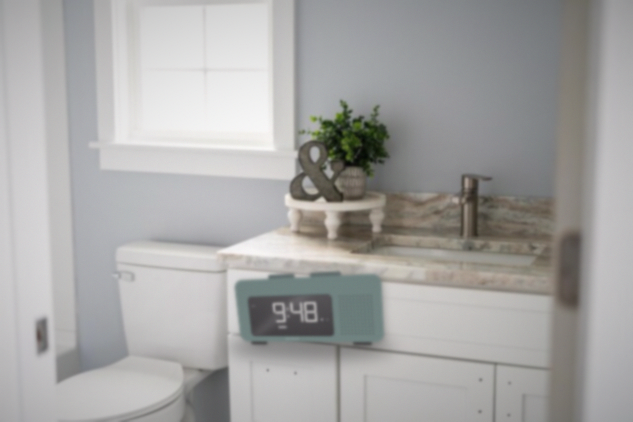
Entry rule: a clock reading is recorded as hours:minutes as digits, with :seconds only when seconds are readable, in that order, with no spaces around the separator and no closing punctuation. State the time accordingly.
9:48
